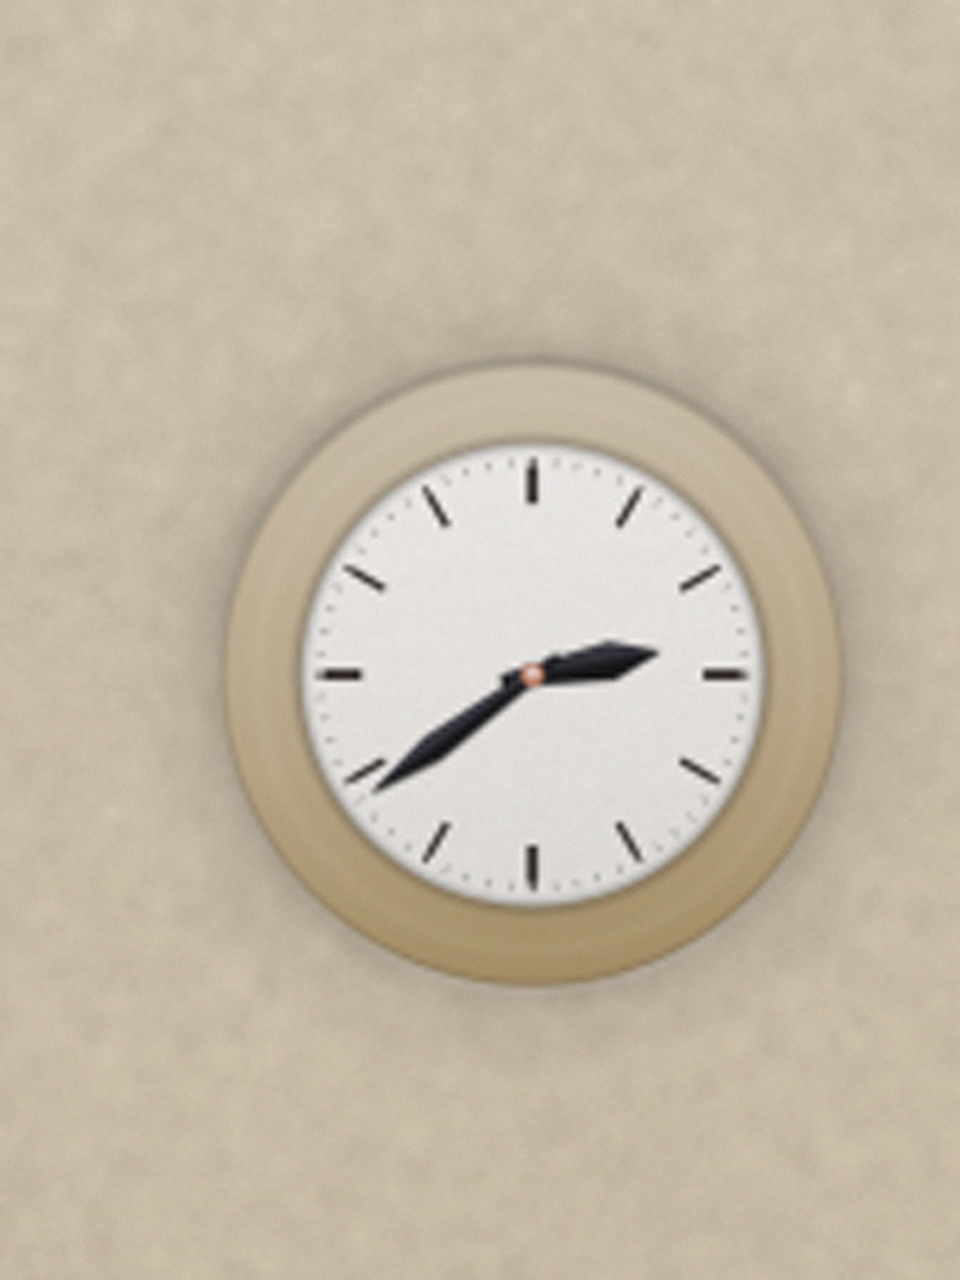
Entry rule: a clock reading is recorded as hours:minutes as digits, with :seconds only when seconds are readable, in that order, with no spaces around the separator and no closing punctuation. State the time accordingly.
2:39
